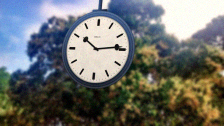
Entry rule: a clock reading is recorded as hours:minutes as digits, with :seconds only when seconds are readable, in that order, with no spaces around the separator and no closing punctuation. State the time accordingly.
10:14
